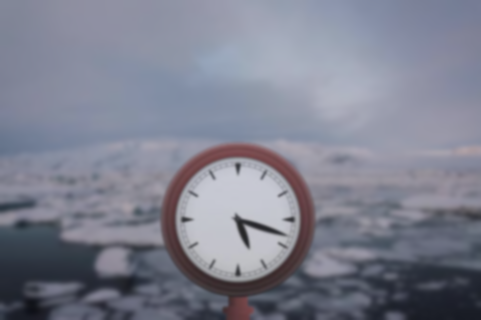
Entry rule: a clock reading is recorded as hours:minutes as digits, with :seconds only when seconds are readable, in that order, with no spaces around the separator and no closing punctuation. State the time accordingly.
5:18
